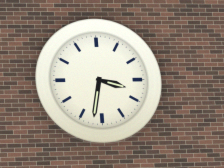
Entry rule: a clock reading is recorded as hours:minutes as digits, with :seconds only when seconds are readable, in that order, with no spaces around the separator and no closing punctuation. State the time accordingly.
3:32
